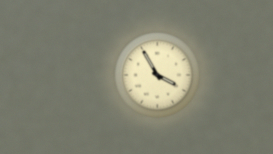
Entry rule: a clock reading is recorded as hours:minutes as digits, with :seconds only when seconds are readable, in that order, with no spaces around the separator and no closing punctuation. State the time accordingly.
3:55
